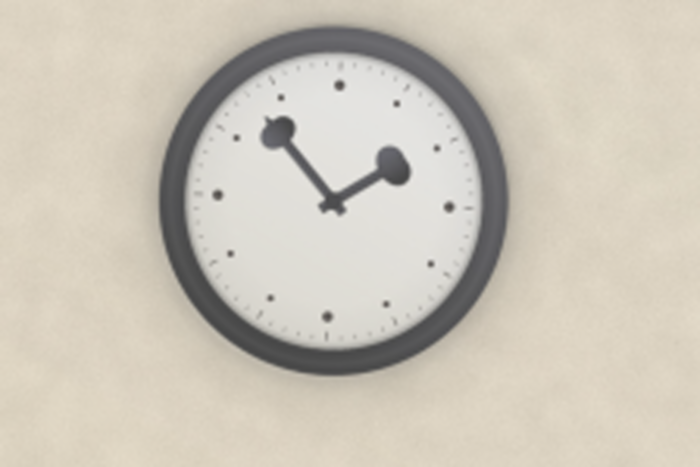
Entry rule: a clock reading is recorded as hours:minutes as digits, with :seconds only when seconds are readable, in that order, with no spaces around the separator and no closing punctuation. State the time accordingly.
1:53
